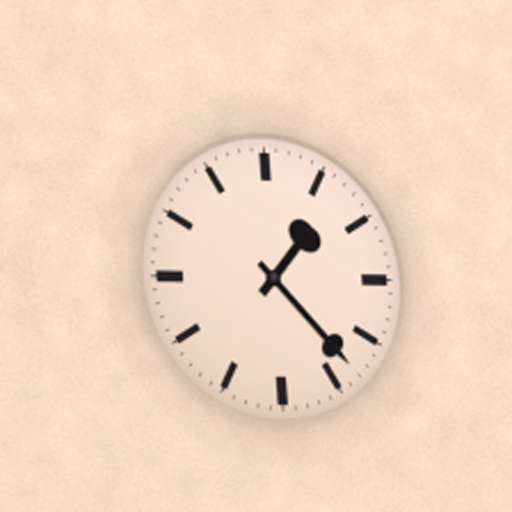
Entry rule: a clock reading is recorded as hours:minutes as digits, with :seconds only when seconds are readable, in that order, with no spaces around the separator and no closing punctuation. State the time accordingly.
1:23
